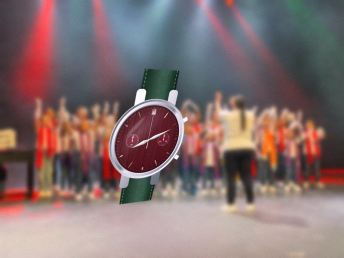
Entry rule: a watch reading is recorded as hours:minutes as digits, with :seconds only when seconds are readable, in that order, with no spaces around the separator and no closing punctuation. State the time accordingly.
8:11
